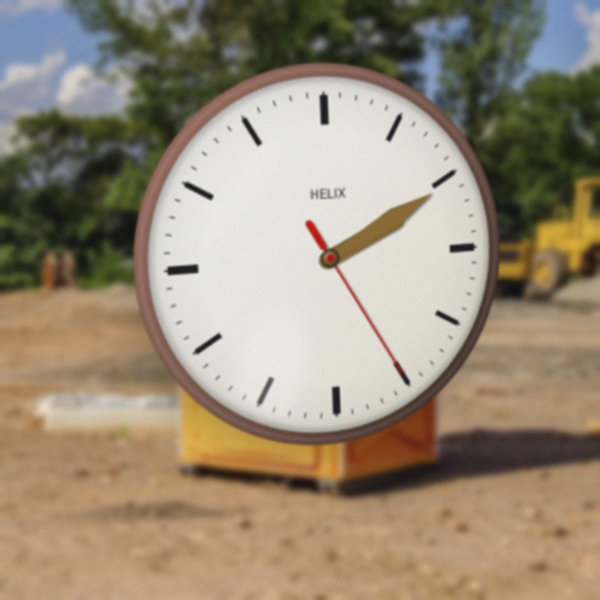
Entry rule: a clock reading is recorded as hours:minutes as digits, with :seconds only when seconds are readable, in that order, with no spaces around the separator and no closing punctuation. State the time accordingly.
2:10:25
